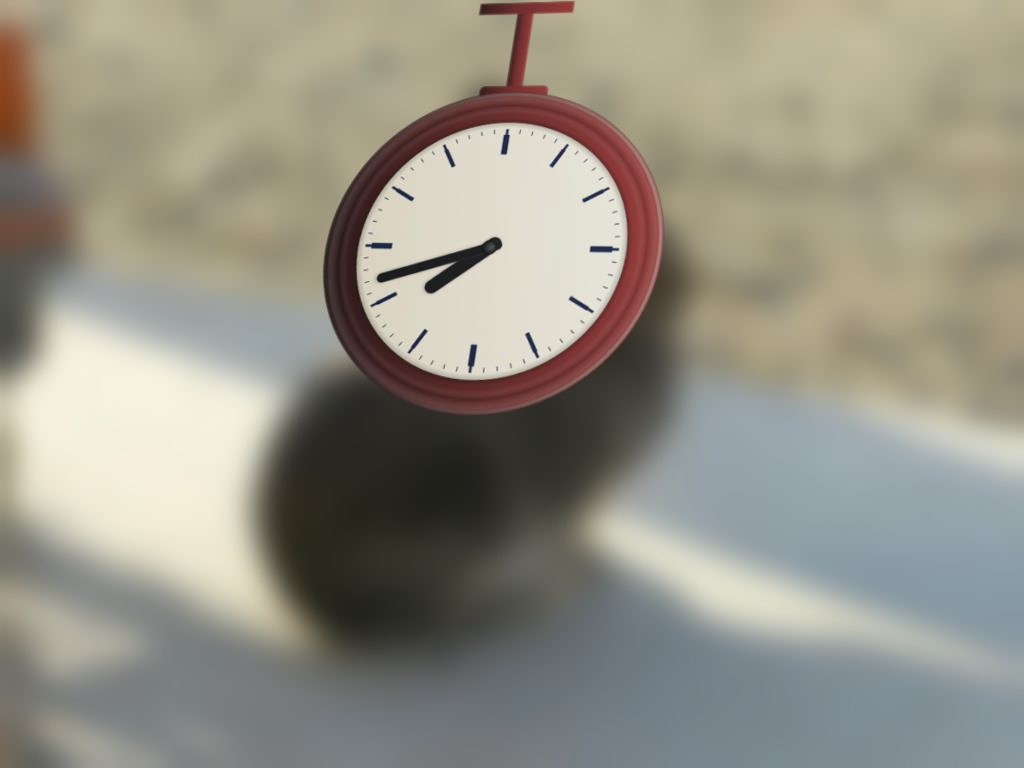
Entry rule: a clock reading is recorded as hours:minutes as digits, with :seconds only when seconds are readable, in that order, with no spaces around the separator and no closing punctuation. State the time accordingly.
7:42
